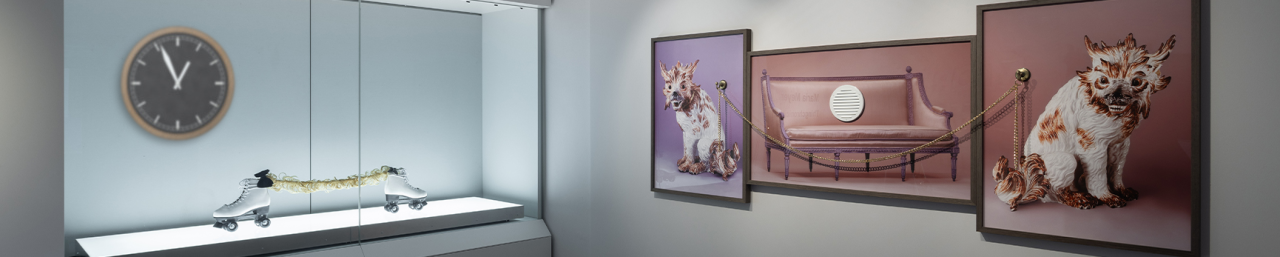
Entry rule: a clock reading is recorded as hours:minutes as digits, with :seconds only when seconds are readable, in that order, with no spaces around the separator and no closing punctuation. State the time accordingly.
12:56
